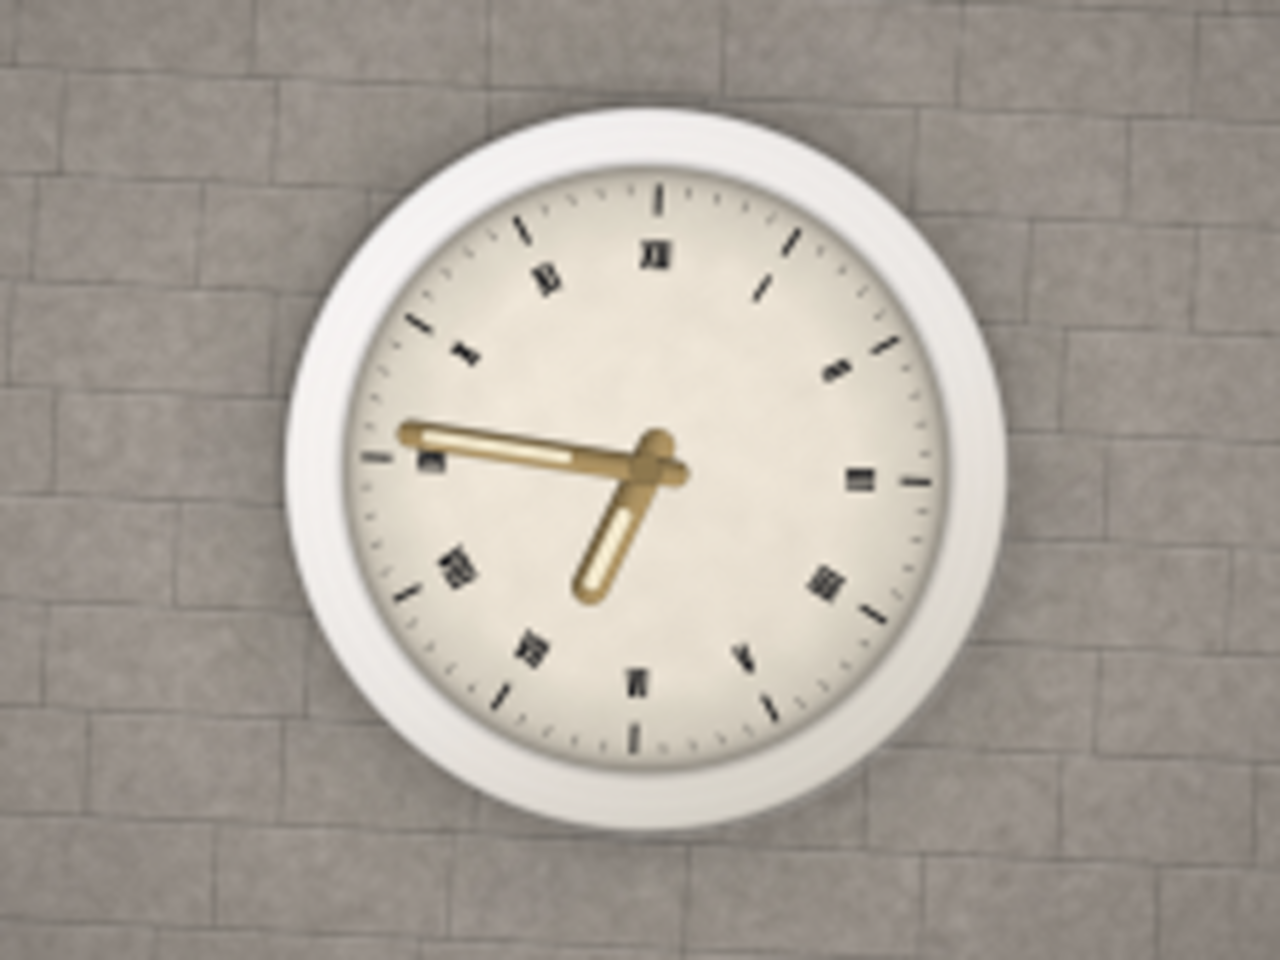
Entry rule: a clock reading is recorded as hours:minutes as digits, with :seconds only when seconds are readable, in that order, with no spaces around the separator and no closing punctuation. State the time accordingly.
6:46
